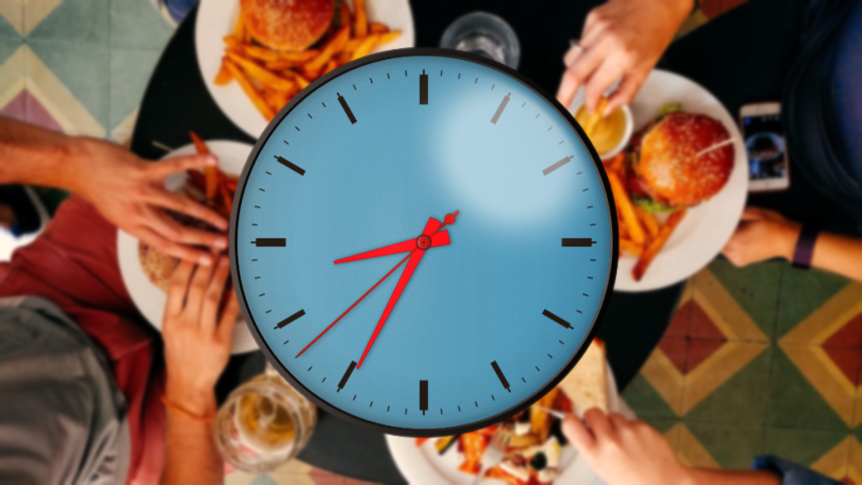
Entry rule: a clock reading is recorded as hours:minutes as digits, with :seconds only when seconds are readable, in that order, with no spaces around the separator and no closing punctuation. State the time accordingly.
8:34:38
